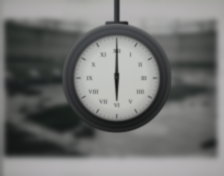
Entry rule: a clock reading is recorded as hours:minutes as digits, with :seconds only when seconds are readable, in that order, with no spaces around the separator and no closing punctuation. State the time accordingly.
6:00
